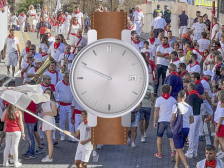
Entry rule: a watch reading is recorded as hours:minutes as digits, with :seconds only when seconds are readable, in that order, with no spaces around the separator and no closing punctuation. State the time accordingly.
9:49
